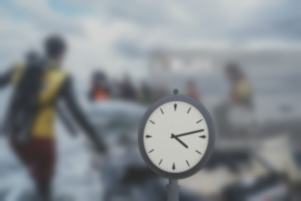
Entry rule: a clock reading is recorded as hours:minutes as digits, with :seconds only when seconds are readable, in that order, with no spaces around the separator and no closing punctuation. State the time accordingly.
4:13
